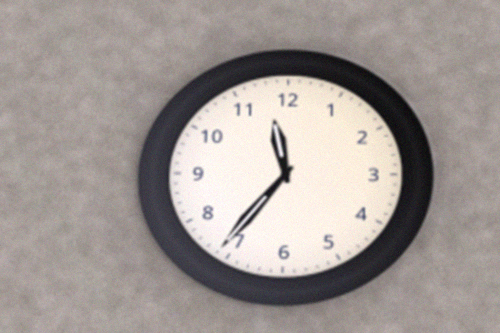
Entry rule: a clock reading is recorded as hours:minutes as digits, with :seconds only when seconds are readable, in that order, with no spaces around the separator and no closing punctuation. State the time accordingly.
11:36
